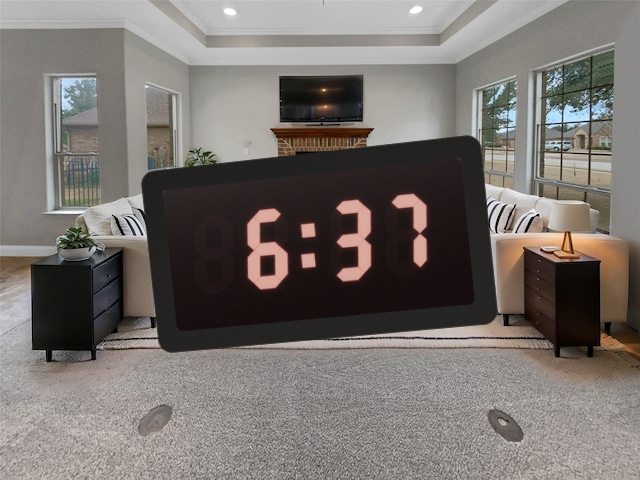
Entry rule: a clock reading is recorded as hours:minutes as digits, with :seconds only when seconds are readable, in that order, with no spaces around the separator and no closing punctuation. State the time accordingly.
6:37
